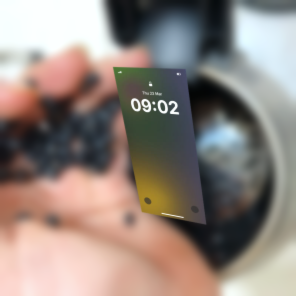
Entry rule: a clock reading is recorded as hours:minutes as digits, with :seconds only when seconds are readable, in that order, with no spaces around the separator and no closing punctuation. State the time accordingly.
9:02
